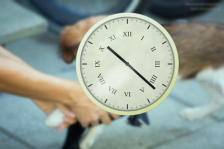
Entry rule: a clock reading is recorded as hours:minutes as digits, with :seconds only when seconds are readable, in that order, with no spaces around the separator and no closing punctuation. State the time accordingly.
10:22
